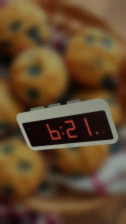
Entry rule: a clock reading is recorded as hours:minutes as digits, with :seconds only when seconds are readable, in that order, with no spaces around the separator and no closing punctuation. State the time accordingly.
6:21
